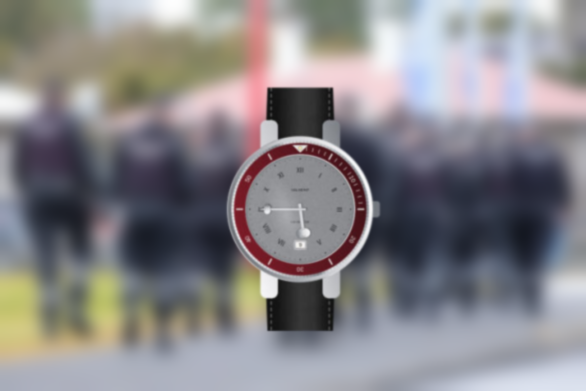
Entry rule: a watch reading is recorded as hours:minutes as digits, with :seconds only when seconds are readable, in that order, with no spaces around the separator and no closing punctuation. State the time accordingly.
5:45
